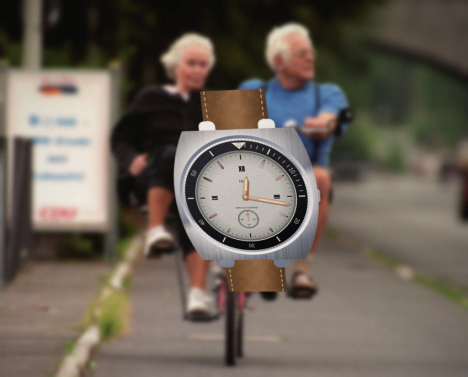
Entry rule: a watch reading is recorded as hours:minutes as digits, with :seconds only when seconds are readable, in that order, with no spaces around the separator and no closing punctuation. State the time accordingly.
12:17
